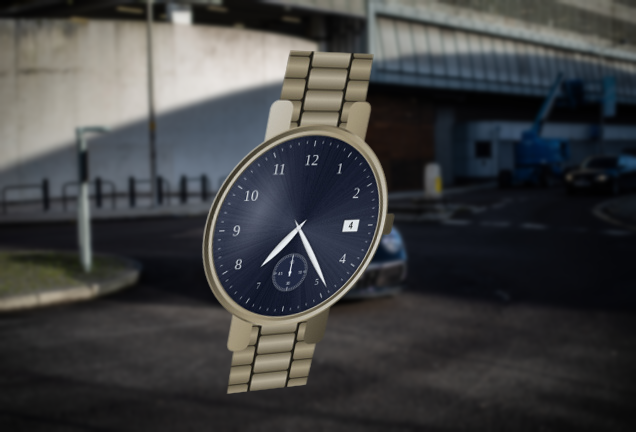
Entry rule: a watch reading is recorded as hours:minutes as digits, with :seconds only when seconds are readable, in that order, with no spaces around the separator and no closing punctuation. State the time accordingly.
7:24
